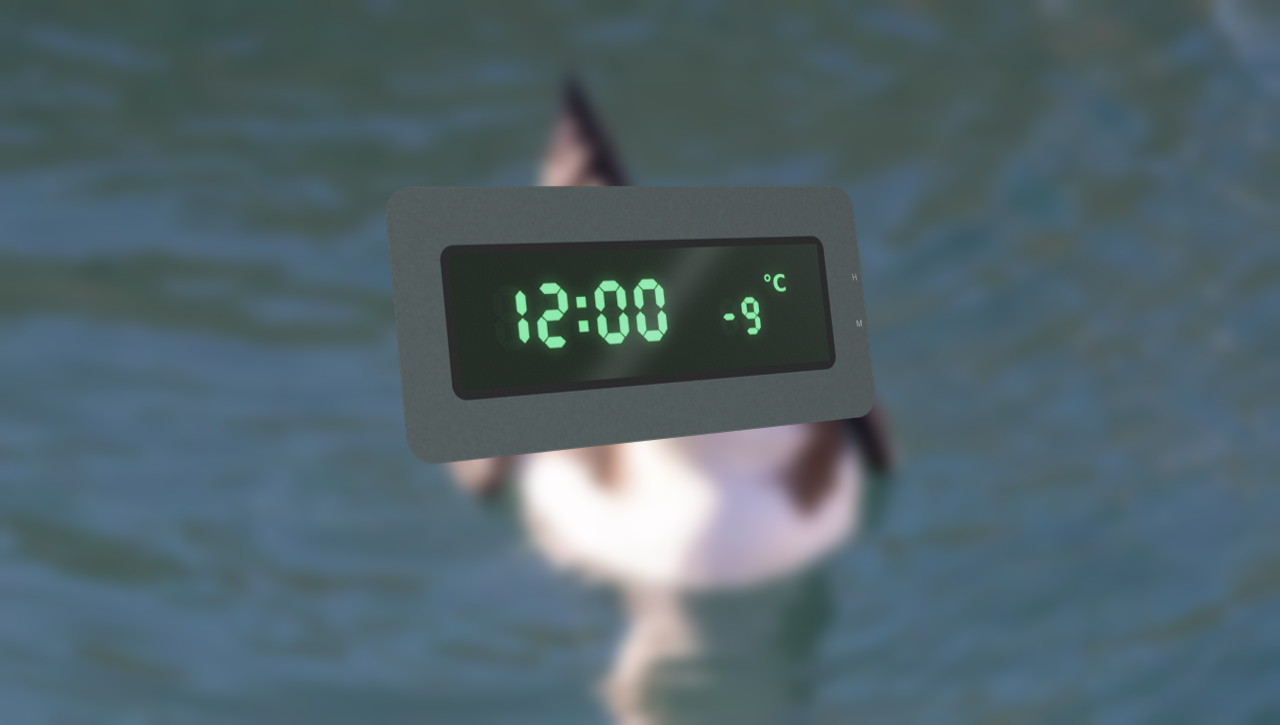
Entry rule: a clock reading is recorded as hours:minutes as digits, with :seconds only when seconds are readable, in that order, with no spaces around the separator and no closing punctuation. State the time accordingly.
12:00
